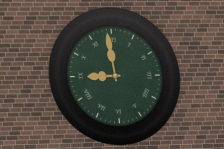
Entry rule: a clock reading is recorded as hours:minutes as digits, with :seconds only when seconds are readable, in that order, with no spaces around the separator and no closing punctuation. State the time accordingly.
8:59
